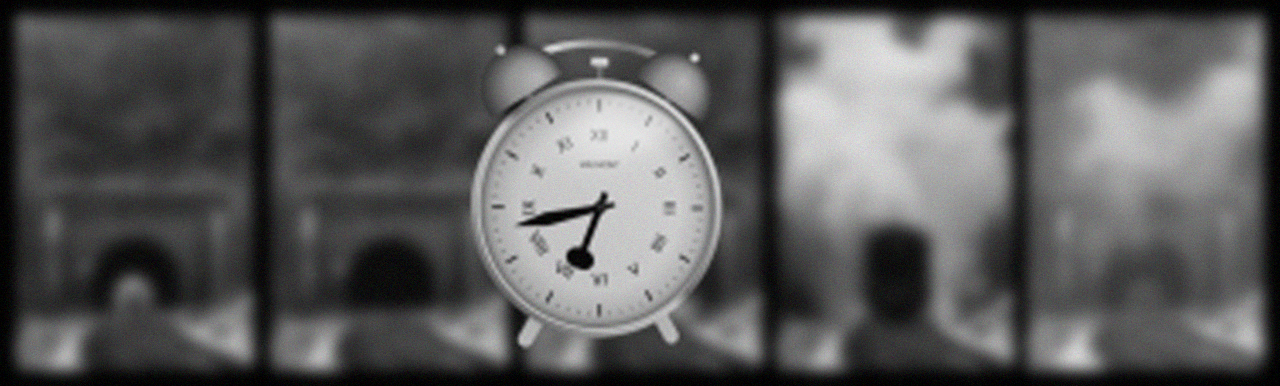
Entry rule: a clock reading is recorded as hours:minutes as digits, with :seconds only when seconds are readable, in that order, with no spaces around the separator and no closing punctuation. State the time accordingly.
6:43
